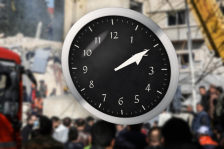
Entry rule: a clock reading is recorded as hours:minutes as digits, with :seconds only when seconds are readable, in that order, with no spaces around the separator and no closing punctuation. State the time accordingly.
2:10
